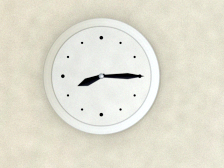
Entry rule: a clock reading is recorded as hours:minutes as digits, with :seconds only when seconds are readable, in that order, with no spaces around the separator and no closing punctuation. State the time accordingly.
8:15
